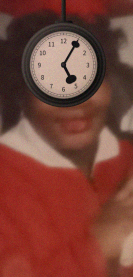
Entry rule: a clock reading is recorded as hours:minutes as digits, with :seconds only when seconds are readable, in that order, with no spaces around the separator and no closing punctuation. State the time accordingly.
5:05
